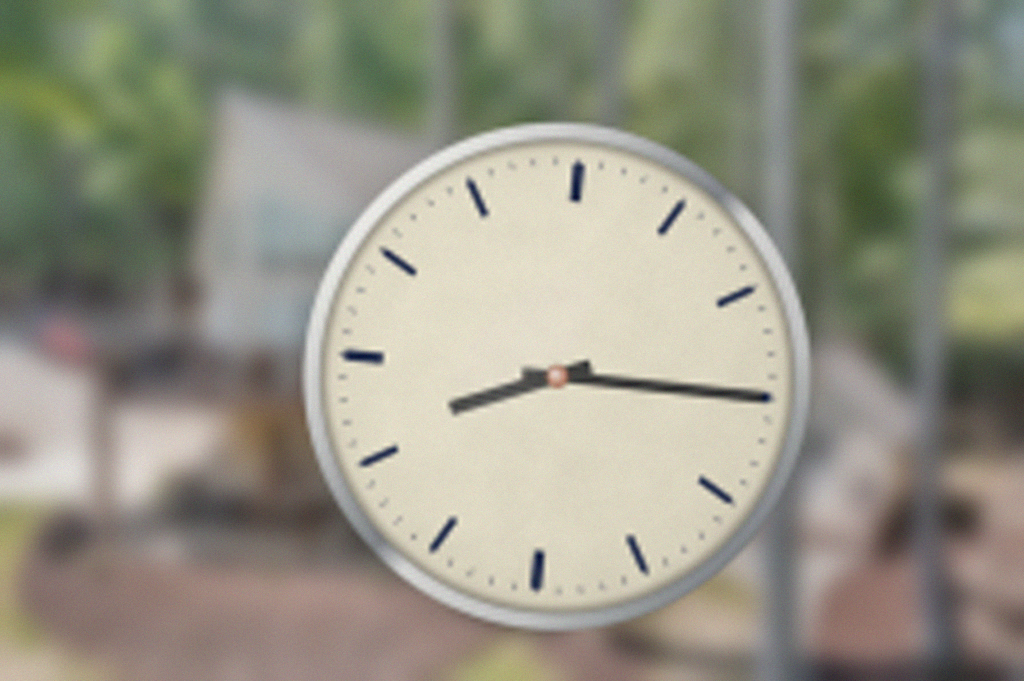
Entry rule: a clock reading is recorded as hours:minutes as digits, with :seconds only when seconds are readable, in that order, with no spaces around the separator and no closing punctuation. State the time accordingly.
8:15
